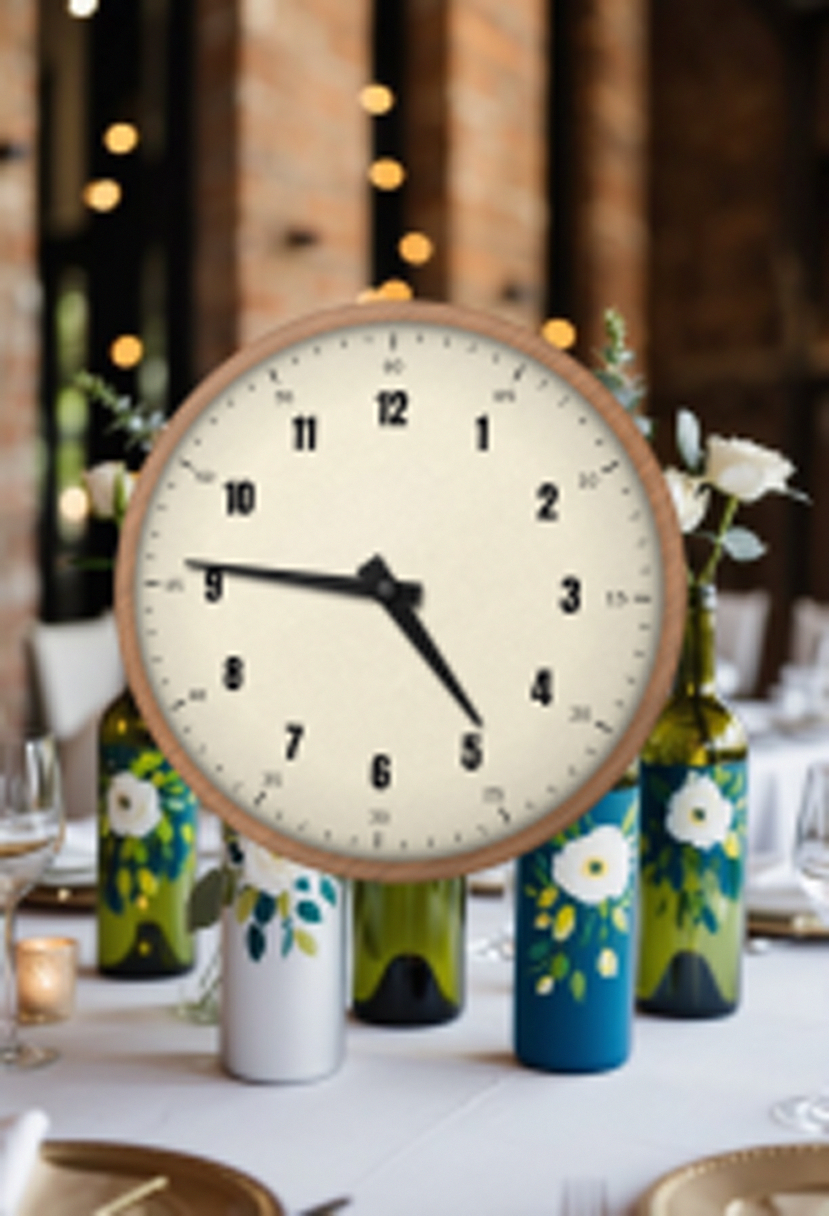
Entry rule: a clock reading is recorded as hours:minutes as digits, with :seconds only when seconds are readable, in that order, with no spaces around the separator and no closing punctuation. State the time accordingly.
4:46
